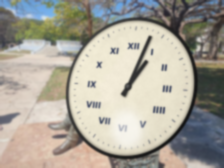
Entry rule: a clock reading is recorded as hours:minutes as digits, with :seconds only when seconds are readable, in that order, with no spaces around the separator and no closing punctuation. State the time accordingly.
1:03
